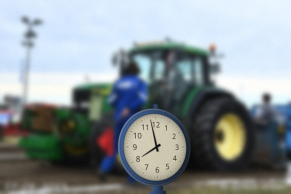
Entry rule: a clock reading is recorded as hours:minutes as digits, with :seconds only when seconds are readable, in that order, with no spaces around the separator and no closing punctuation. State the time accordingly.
7:58
